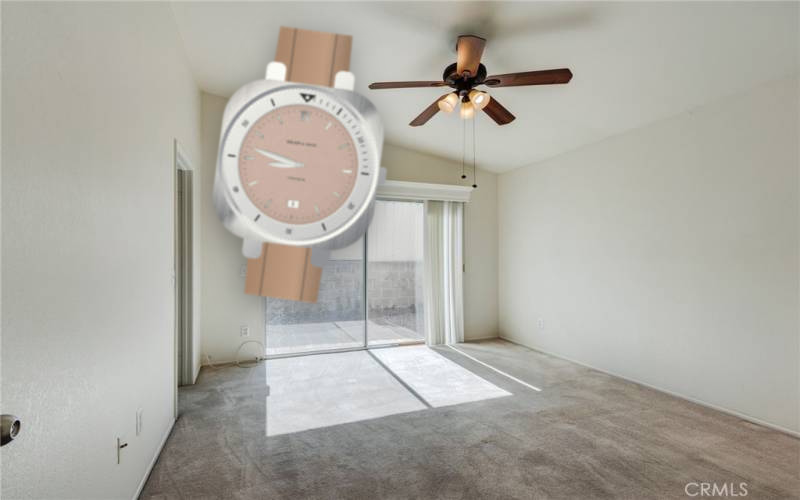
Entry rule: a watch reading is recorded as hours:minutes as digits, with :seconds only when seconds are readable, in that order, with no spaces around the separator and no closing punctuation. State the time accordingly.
8:47
